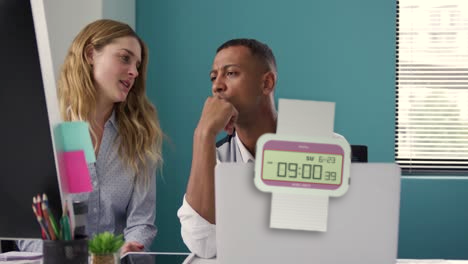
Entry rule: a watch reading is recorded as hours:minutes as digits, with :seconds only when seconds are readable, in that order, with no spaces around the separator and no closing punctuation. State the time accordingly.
9:00
